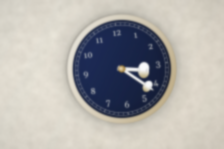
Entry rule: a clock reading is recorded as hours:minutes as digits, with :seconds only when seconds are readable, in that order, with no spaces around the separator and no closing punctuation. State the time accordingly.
3:22
